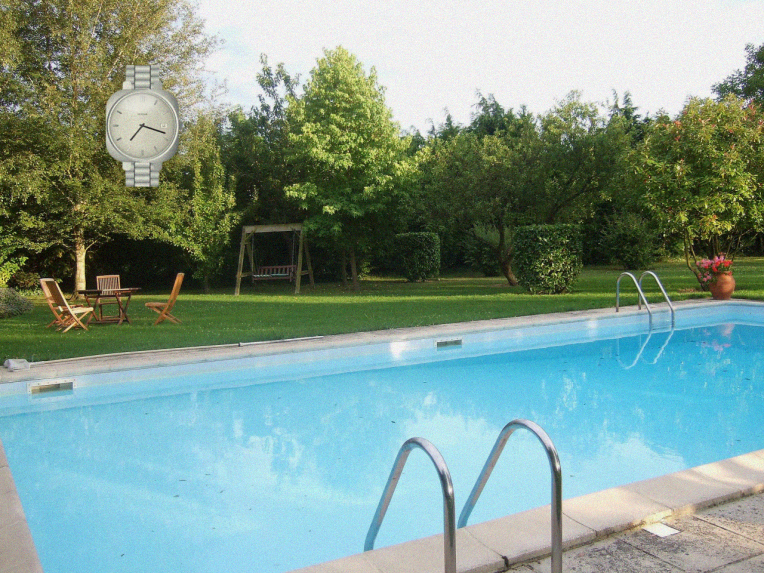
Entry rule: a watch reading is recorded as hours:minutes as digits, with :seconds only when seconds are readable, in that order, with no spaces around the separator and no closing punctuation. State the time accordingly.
7:18
